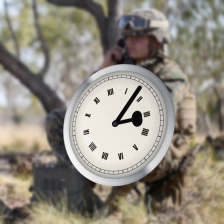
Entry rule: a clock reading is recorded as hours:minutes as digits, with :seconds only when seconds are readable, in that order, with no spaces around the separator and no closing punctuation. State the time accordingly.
3:08
